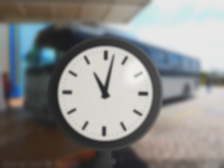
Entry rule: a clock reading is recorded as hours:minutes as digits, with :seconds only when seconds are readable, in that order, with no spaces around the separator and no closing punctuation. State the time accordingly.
11:02
